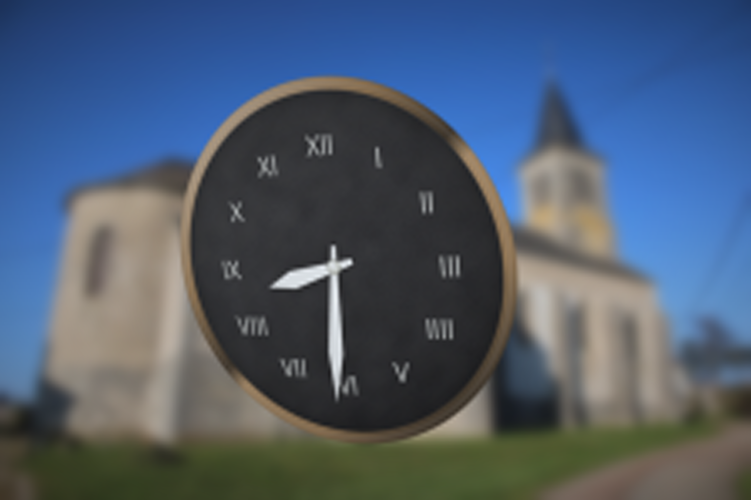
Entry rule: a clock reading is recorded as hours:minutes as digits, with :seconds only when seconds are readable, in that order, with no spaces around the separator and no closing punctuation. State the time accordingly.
8:31
